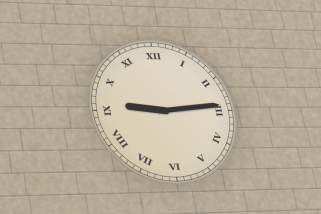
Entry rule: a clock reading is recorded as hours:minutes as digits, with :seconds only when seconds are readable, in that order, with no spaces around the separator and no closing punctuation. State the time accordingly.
9:14
